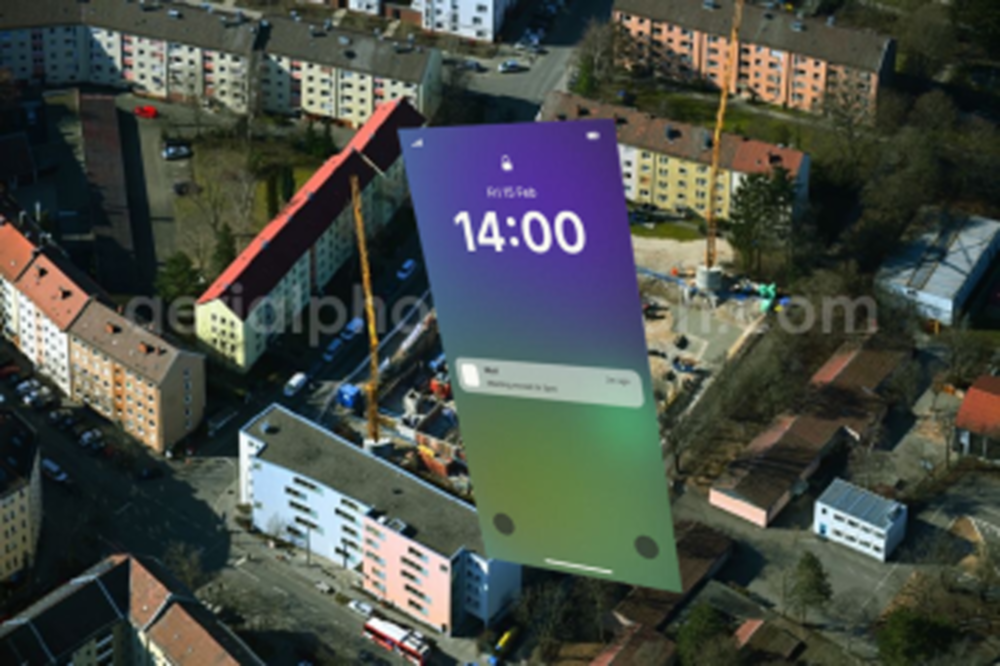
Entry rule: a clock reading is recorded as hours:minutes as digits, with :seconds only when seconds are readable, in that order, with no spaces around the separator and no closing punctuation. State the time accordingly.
14:00
